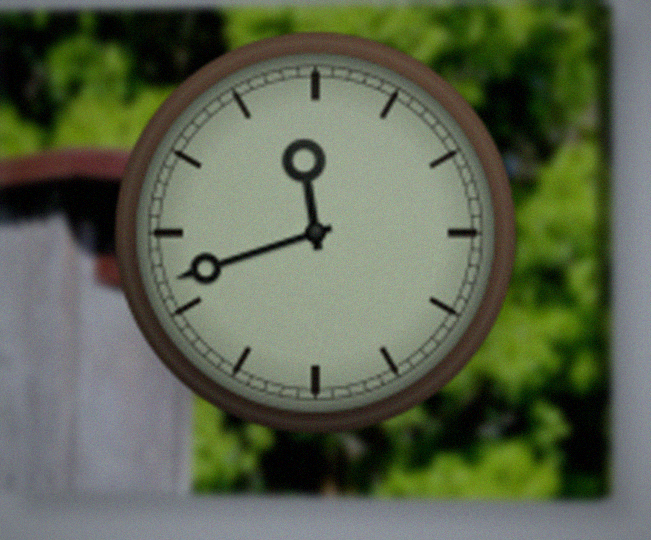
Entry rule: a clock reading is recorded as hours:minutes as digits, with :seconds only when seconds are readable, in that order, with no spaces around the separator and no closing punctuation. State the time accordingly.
11:42
